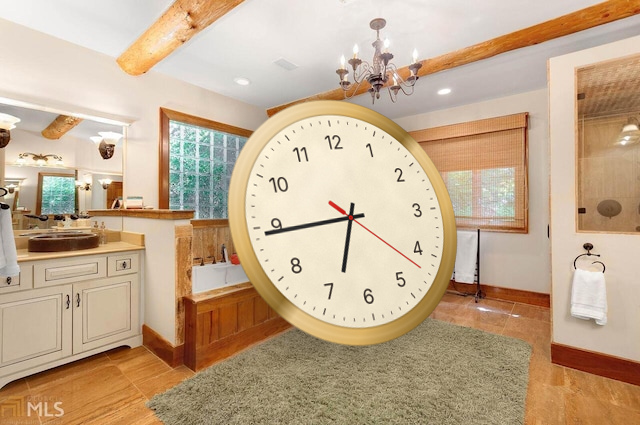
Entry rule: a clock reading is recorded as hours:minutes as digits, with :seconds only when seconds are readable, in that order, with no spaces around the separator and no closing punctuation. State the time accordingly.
6:44:22
